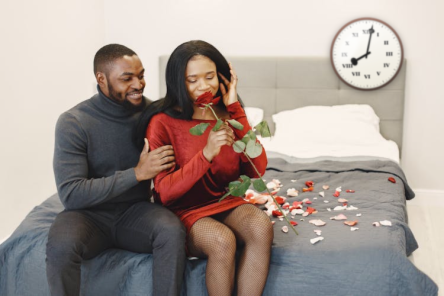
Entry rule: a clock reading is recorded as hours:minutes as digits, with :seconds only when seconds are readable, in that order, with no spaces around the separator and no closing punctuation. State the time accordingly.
8:02
